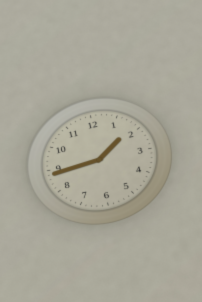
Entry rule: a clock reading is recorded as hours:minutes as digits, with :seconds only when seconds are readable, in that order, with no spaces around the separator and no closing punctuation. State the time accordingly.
1:44
